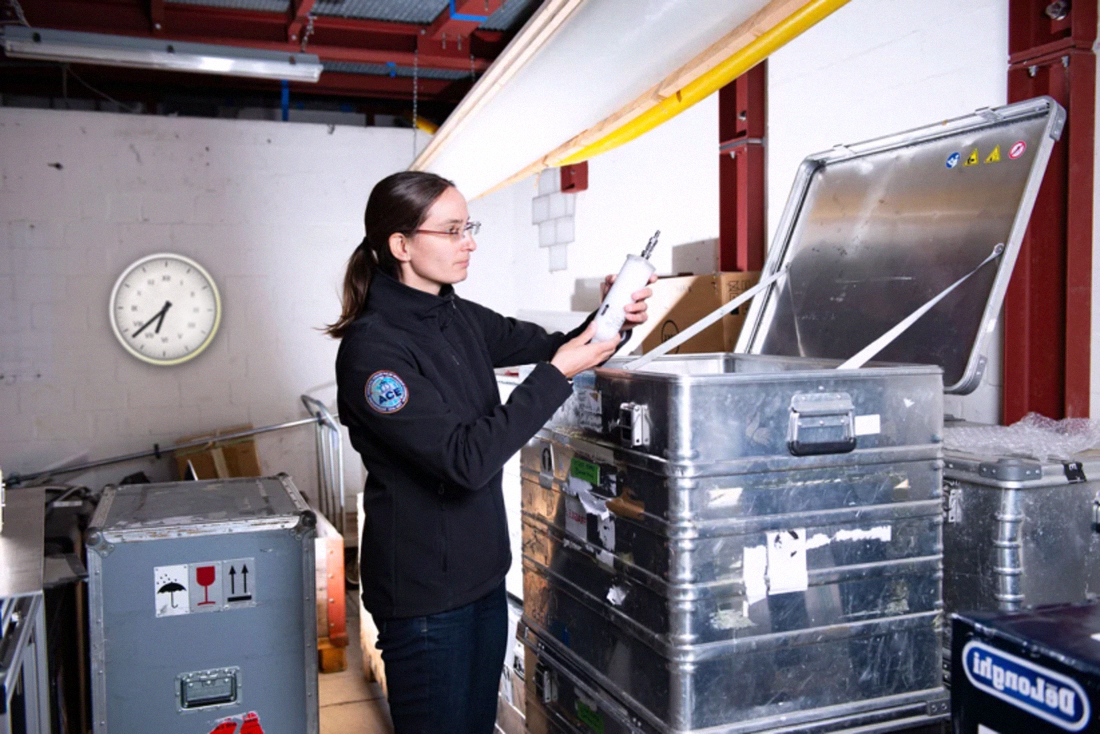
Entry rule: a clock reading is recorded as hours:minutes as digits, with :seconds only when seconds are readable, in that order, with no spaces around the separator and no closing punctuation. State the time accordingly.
6:38
